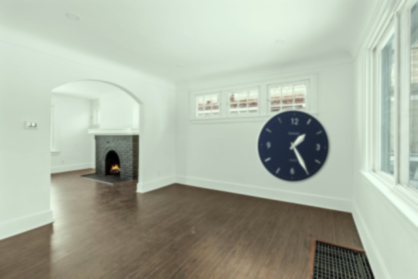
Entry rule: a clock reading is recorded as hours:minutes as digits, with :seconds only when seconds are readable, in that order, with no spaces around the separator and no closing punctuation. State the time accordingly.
1:25
